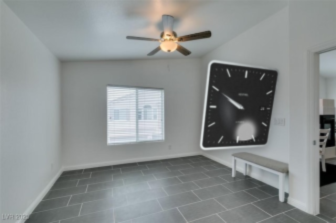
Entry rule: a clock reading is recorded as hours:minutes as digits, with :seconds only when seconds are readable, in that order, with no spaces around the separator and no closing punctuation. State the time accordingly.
9:50
